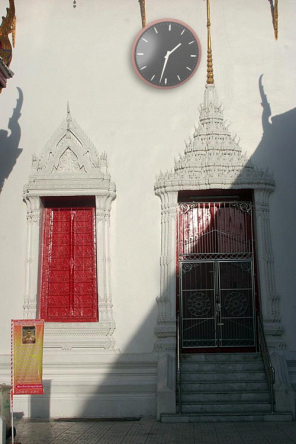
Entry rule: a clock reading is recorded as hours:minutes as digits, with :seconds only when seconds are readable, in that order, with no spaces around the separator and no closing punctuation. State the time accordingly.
1:32
